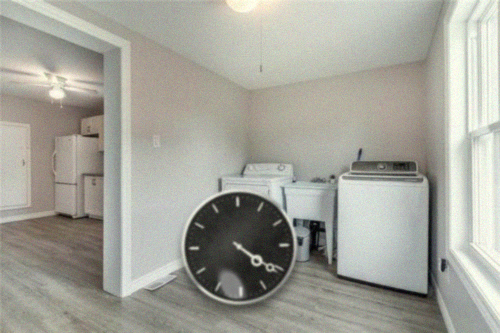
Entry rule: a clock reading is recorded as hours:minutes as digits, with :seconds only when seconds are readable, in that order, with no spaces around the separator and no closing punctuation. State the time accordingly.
4:21
